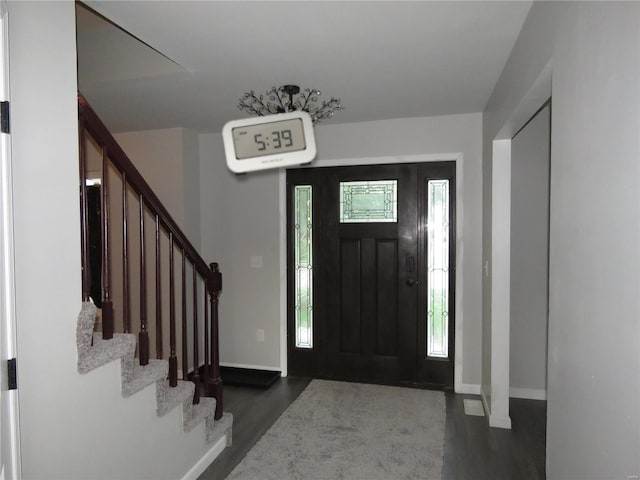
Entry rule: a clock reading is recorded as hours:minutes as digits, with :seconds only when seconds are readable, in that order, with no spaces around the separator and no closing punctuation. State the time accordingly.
5:39
